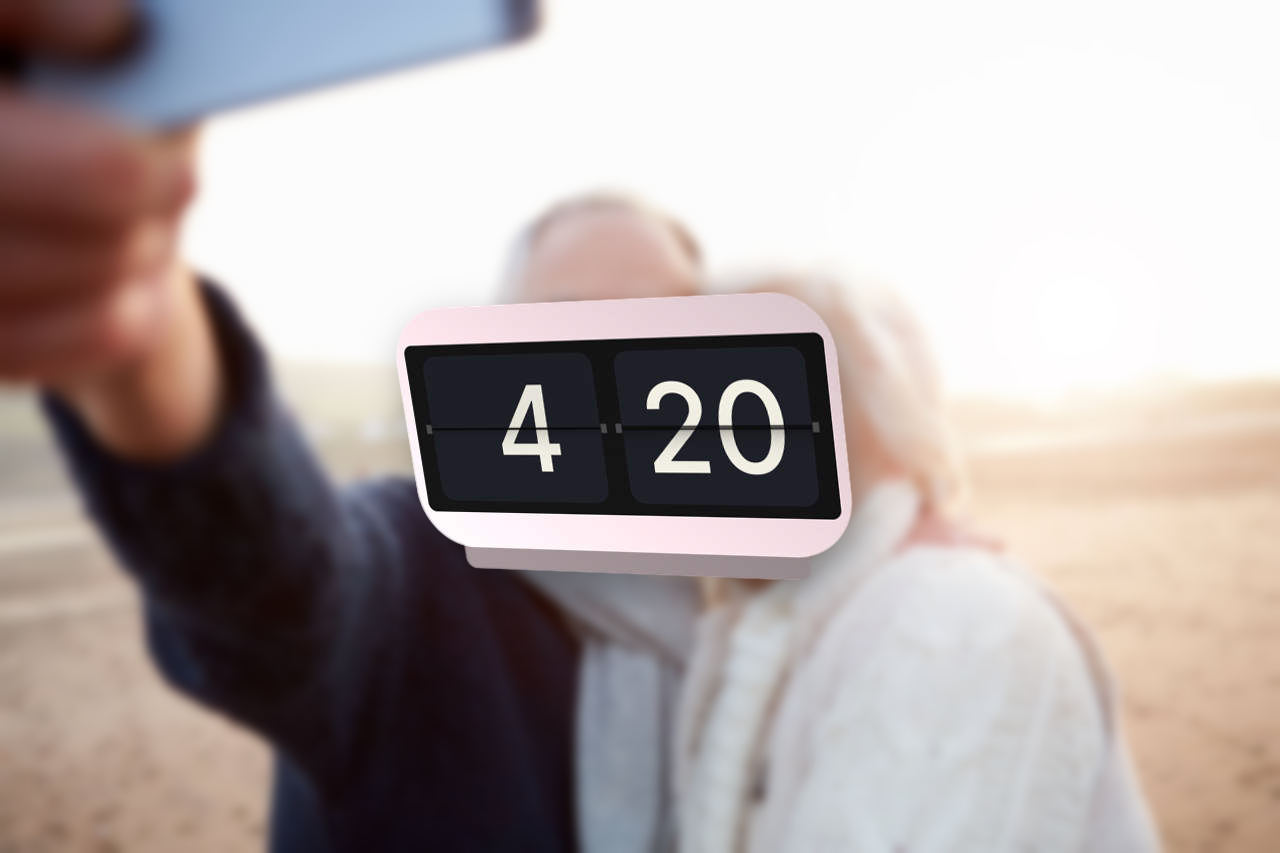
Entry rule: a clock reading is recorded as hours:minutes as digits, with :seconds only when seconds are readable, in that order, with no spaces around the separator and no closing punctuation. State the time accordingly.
4:20
